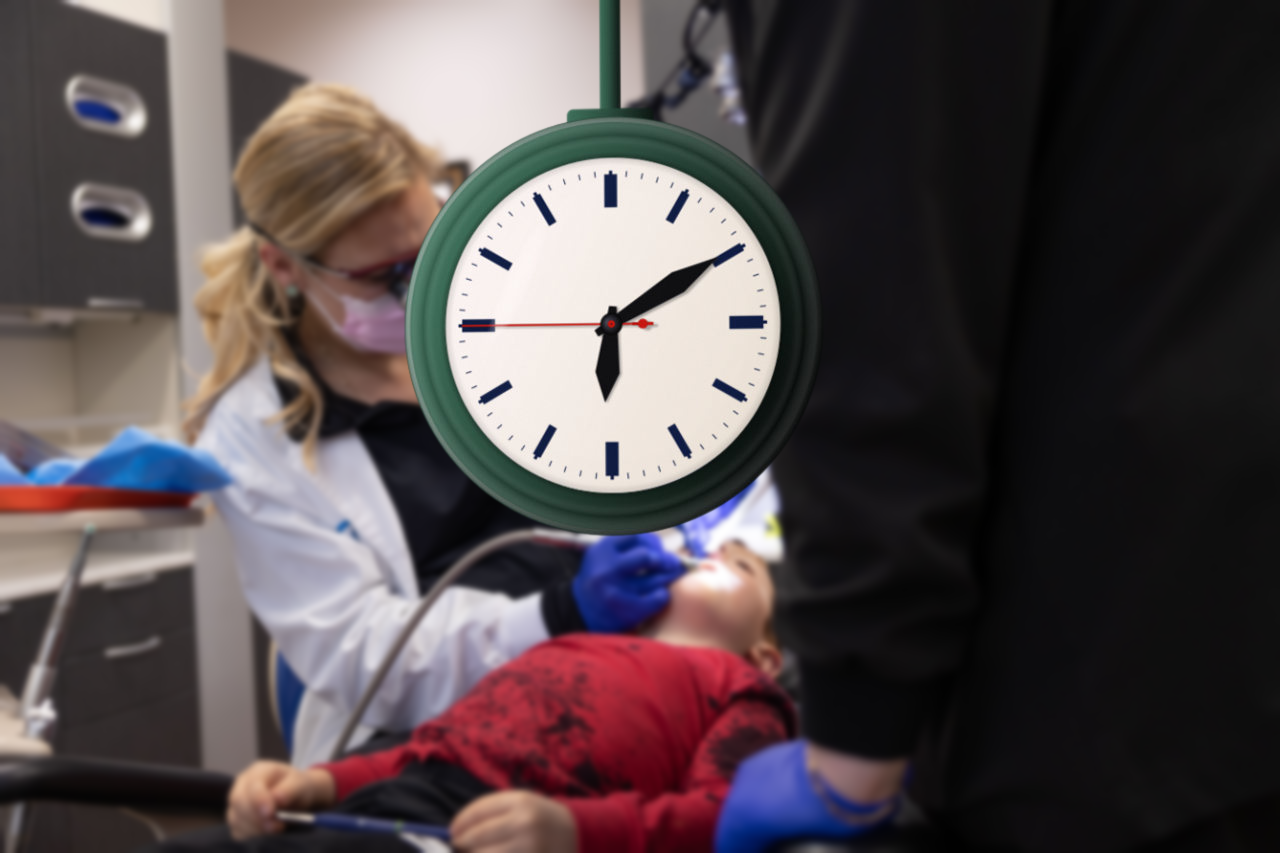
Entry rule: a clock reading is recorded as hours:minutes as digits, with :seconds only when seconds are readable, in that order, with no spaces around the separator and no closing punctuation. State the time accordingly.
6:09:45
